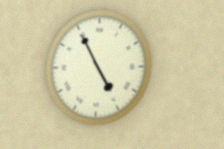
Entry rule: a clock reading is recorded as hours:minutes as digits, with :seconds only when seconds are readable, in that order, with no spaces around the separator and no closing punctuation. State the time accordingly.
4:55
